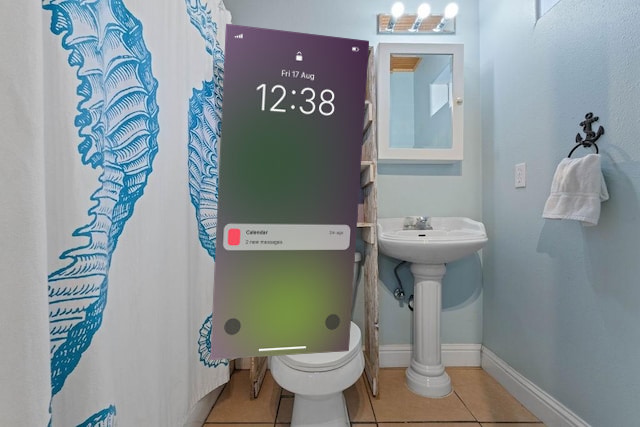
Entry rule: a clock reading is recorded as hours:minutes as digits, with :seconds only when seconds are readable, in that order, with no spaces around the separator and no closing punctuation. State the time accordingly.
12:38
